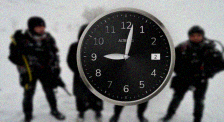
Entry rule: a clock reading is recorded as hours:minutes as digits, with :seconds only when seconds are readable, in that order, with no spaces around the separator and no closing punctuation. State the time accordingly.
9:02
